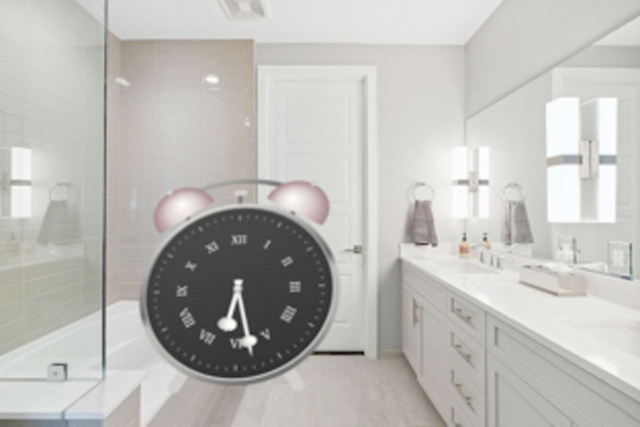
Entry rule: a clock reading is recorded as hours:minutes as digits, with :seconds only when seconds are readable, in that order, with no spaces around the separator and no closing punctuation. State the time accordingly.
6:28
